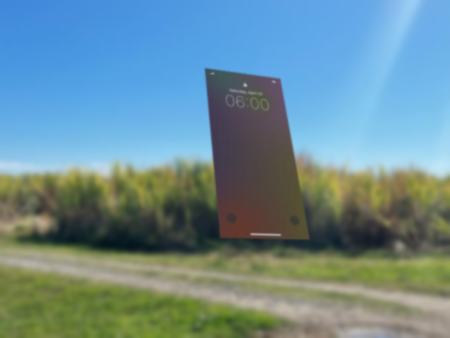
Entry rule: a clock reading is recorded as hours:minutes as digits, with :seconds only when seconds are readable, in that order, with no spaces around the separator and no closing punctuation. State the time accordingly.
6:00
